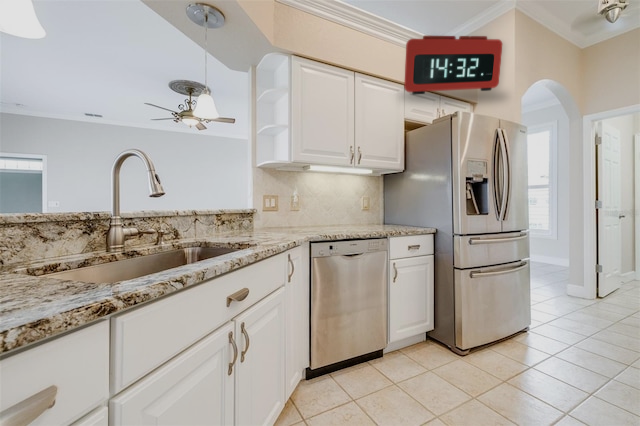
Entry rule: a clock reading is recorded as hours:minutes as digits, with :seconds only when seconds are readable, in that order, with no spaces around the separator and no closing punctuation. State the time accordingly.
14:32
